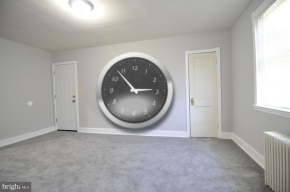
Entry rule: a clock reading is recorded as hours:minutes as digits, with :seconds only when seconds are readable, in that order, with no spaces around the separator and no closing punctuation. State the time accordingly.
2:53
